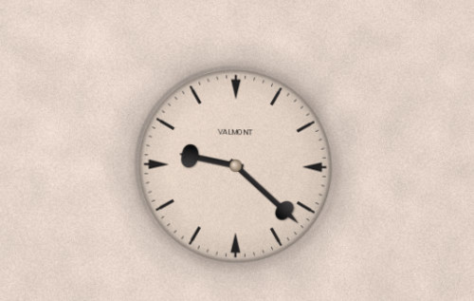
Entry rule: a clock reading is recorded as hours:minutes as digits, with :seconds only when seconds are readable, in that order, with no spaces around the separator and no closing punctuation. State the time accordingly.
9:22
